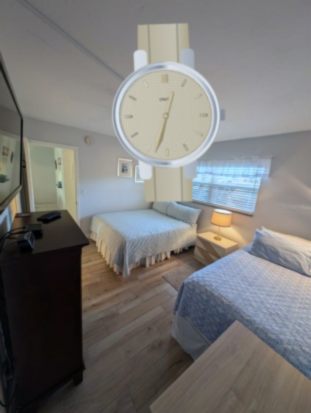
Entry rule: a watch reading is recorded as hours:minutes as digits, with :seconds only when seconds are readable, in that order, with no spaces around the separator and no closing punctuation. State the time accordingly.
12:33
